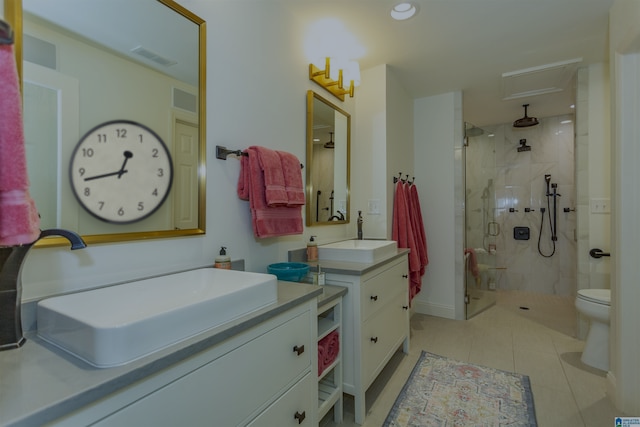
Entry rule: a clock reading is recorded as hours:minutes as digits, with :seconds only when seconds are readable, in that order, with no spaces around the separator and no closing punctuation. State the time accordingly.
12:43
